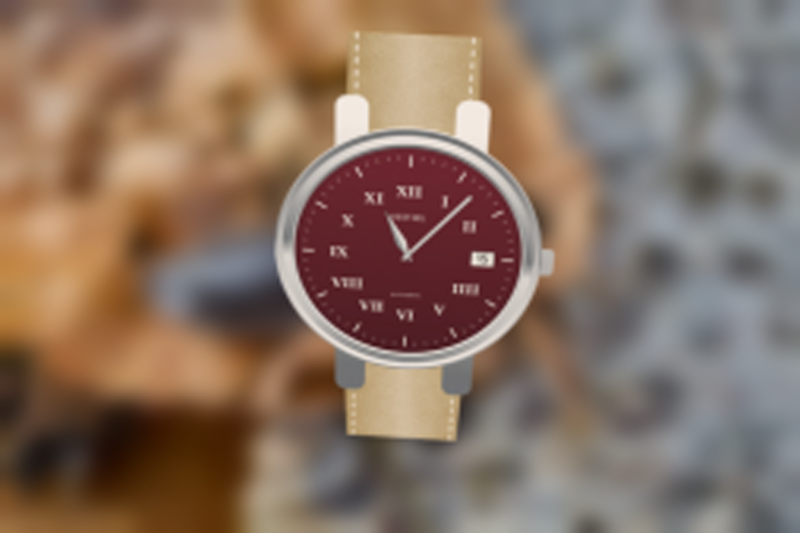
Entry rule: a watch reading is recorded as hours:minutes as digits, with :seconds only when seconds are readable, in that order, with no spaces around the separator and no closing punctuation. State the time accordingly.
11:07
